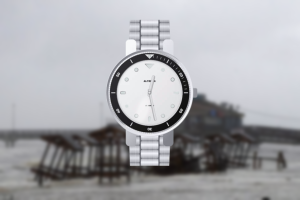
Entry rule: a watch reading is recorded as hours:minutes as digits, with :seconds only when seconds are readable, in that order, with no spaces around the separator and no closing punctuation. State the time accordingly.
12:28
